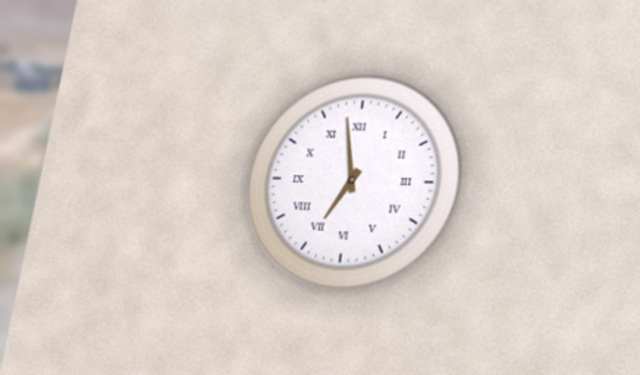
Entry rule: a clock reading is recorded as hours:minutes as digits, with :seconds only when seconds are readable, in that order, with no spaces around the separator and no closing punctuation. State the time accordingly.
6:58
